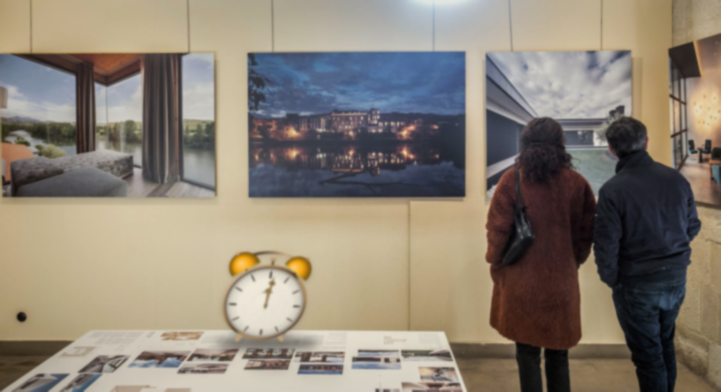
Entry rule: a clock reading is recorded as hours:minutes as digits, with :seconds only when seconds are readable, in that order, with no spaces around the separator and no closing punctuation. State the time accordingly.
12:01
